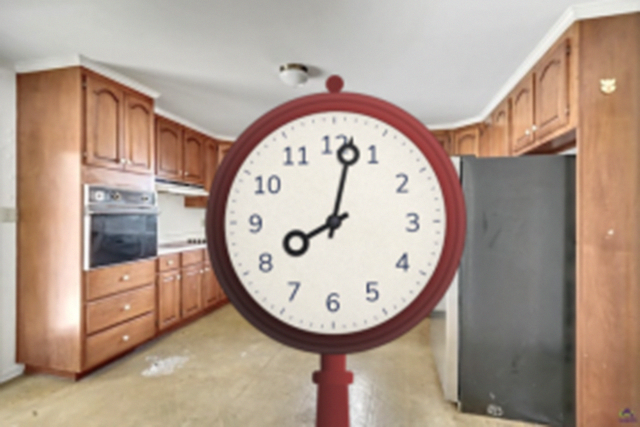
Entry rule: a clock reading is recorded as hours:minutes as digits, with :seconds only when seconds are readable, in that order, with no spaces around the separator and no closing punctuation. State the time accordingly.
8:02
